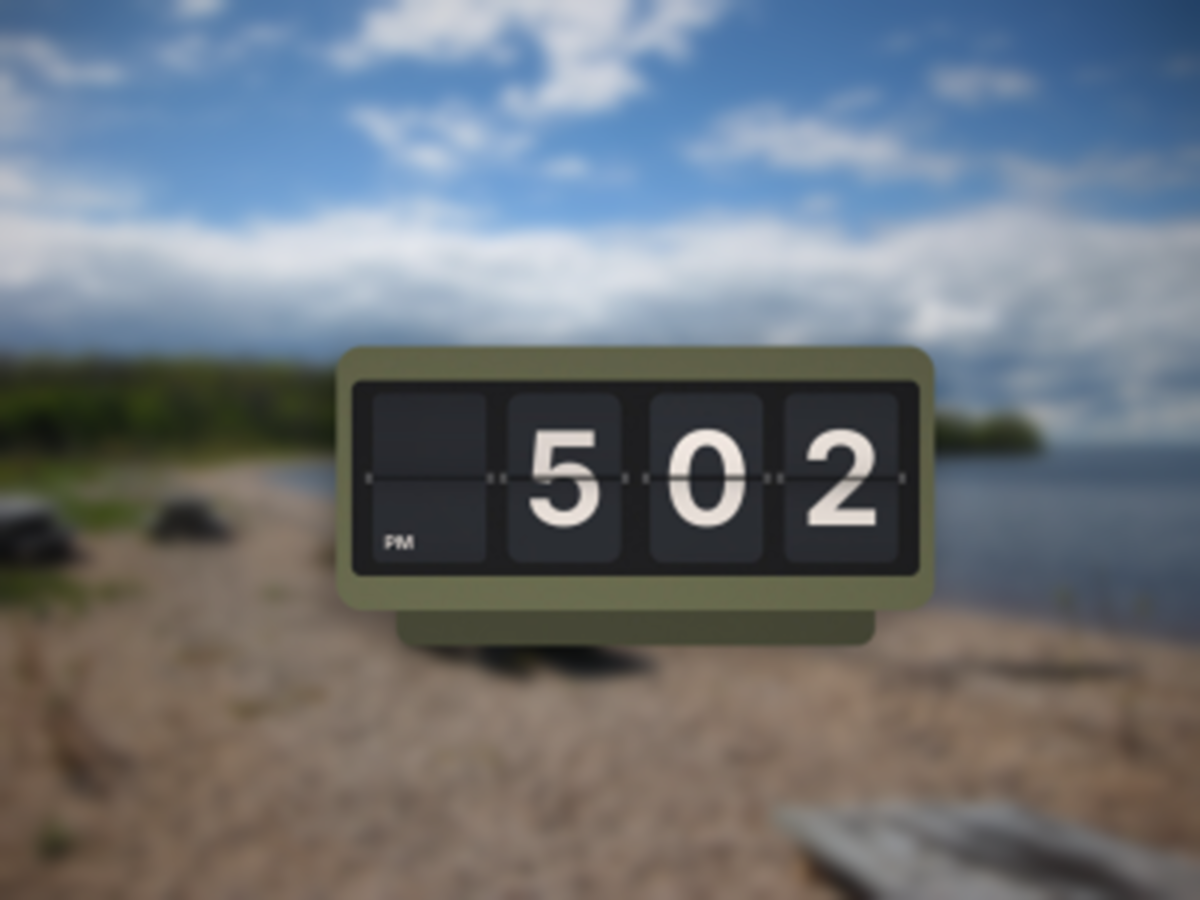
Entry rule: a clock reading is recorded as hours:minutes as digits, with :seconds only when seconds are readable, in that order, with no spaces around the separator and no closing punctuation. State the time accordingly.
5:02
